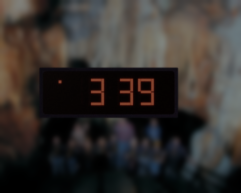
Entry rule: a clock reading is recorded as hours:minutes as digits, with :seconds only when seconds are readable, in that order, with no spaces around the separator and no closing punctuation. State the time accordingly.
3:39
